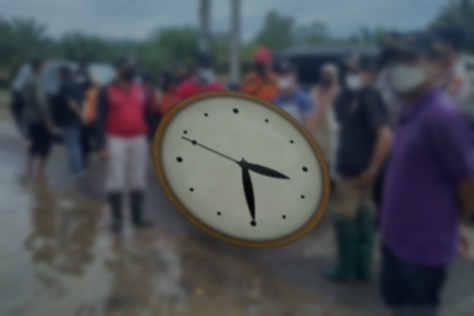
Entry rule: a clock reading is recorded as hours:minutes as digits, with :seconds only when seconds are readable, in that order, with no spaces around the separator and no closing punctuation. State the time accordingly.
3:29:49
